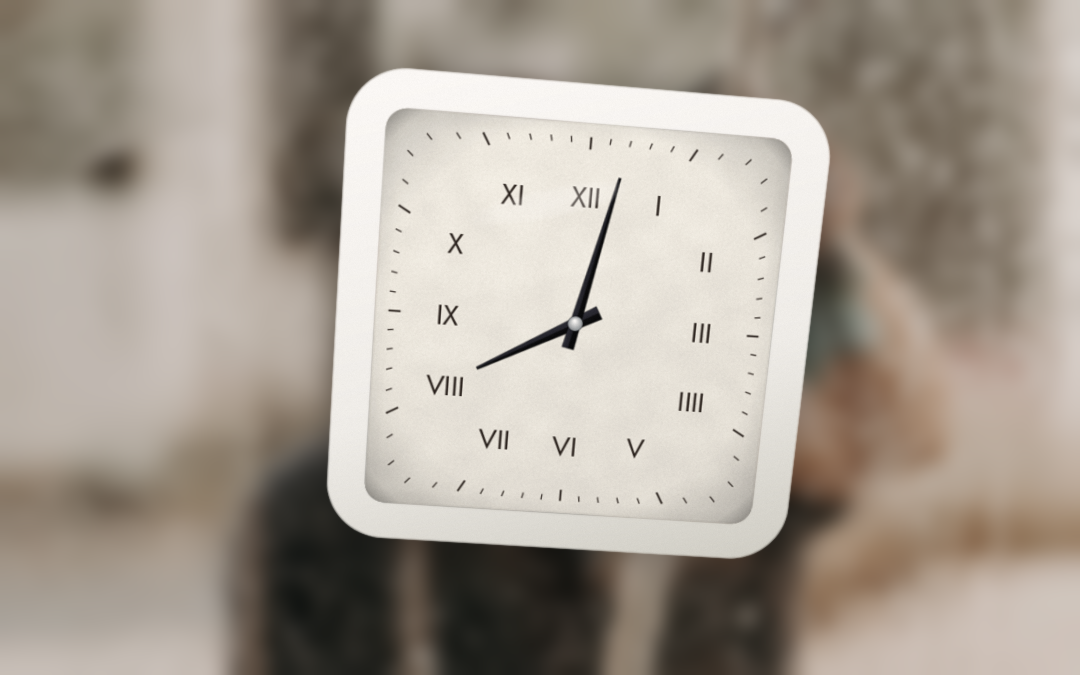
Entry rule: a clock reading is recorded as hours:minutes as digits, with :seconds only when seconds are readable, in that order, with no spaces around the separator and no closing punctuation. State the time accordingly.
8:02
